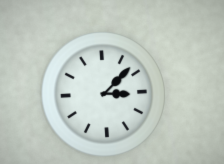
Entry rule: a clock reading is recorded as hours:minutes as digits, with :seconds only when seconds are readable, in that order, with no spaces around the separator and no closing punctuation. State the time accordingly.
3:08
